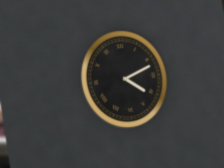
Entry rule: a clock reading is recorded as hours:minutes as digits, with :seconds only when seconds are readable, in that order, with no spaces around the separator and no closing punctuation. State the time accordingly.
4:12
